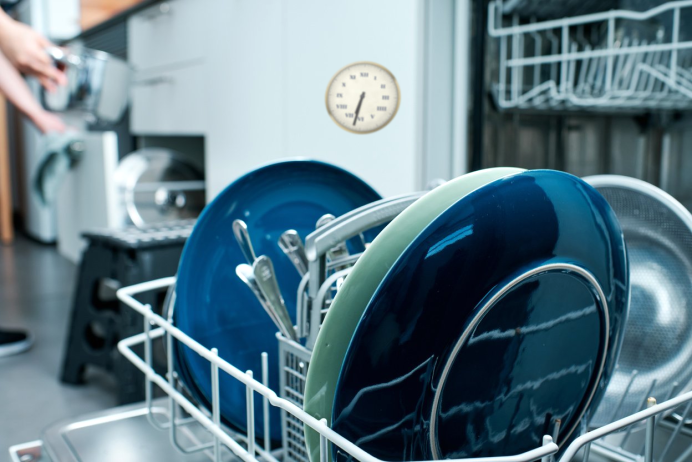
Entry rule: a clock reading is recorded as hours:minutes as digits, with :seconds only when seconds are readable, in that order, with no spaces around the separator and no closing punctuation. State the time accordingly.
6:32
